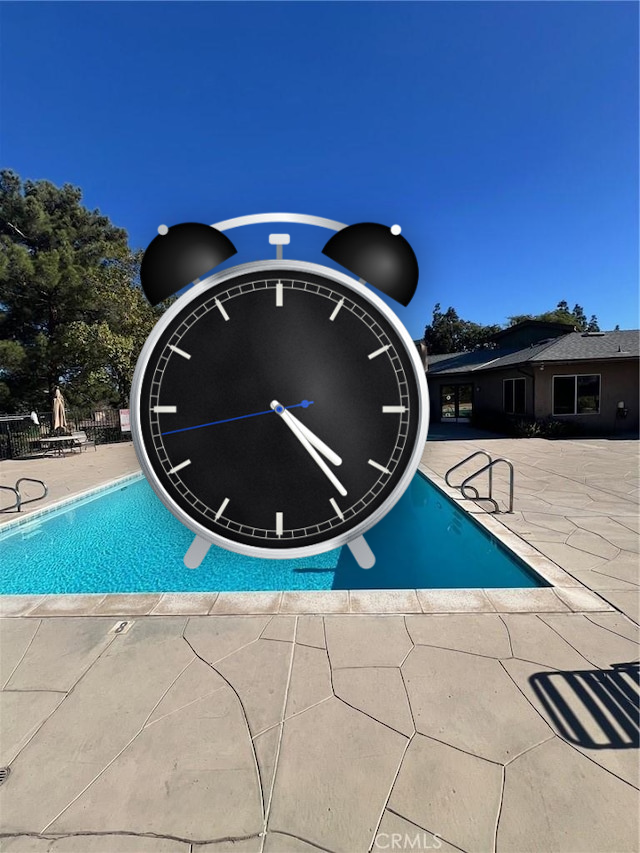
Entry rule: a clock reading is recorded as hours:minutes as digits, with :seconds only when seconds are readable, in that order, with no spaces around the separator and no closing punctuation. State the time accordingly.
4:23:43
